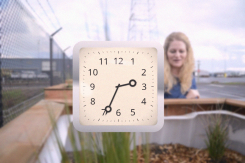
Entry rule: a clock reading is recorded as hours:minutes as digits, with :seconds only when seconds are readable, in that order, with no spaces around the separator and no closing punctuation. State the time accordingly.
2:34
